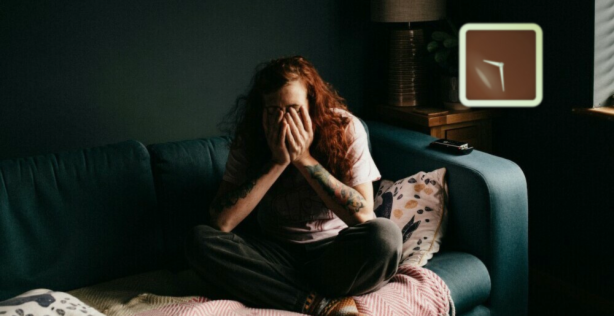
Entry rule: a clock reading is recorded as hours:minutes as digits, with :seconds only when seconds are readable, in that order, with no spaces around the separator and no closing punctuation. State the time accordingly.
9:29
